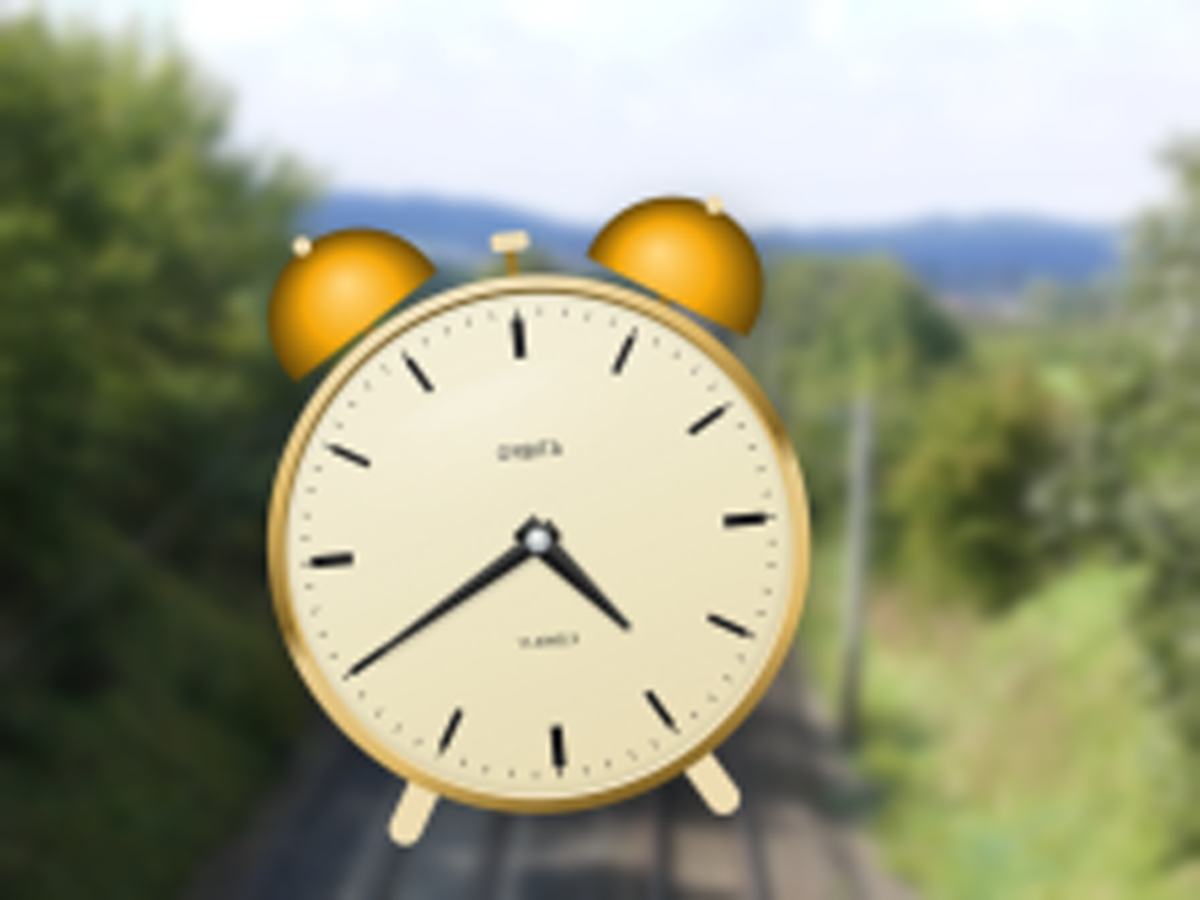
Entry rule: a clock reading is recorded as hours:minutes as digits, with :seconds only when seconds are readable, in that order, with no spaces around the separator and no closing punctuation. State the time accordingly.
4:40
